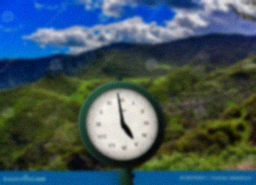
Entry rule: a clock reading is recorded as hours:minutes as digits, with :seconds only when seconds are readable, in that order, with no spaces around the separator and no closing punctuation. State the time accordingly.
4:59
